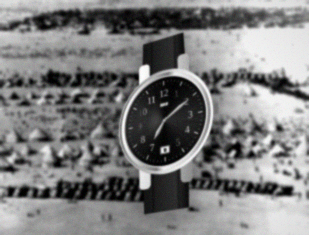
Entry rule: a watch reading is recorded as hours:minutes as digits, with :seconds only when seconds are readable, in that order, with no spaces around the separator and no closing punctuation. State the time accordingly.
7:10
